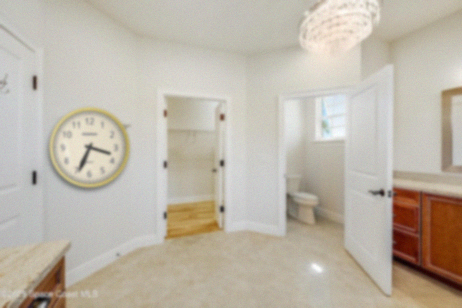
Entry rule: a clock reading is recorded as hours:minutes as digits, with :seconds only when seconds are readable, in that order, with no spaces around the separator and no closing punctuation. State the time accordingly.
3:34
